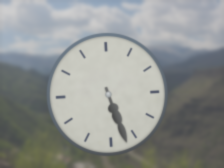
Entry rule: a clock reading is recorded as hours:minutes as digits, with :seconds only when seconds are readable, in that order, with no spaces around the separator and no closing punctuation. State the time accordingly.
5:27
